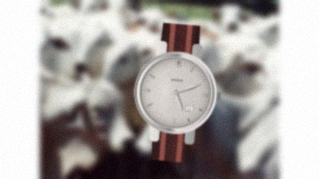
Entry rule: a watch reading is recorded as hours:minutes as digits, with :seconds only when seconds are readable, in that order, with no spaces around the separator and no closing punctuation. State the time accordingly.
5:11
